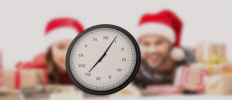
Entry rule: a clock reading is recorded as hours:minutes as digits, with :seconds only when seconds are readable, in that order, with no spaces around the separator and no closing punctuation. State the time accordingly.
7:04
